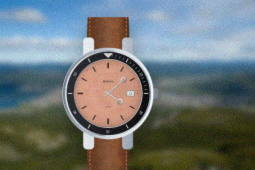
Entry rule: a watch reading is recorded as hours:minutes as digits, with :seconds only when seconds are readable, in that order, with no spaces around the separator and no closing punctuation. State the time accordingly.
4:08
